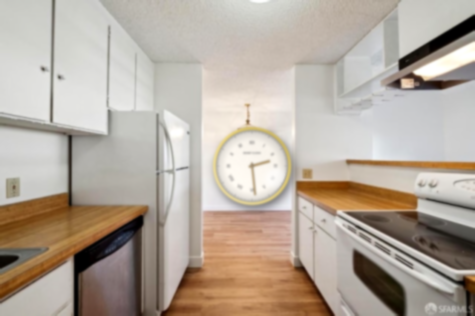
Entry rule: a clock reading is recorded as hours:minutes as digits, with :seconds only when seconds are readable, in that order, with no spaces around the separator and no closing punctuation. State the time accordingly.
2:29
